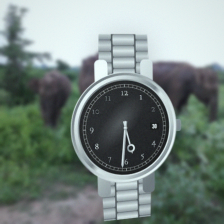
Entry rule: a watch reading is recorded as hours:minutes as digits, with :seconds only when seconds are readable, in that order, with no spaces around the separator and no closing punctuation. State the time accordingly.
5:31
